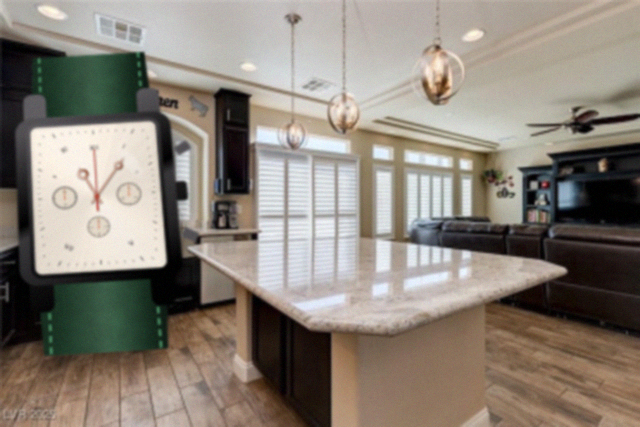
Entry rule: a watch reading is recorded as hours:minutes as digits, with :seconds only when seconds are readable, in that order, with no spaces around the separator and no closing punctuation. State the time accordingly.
11:06
